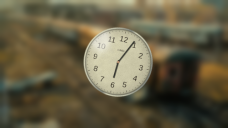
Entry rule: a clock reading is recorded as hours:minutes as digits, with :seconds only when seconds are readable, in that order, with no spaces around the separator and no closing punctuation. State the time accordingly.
6:04
